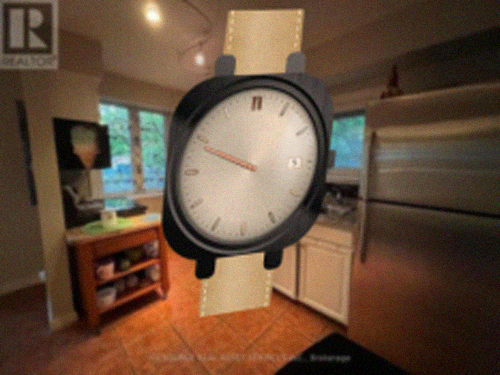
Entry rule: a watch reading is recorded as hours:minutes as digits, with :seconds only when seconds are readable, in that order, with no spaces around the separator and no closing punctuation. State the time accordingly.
9:49
